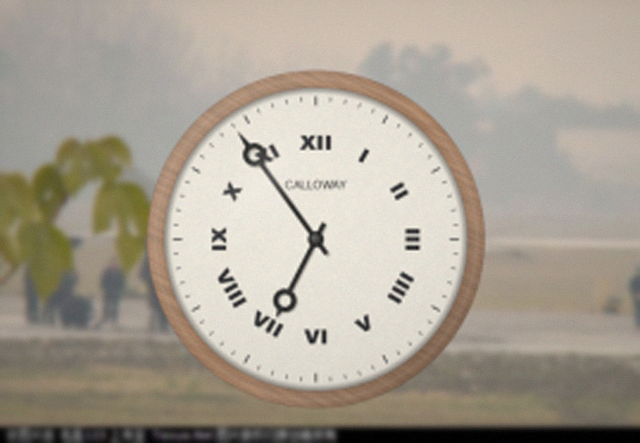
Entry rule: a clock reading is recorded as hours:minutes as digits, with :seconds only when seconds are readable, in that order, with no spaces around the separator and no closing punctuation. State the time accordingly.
6:54
